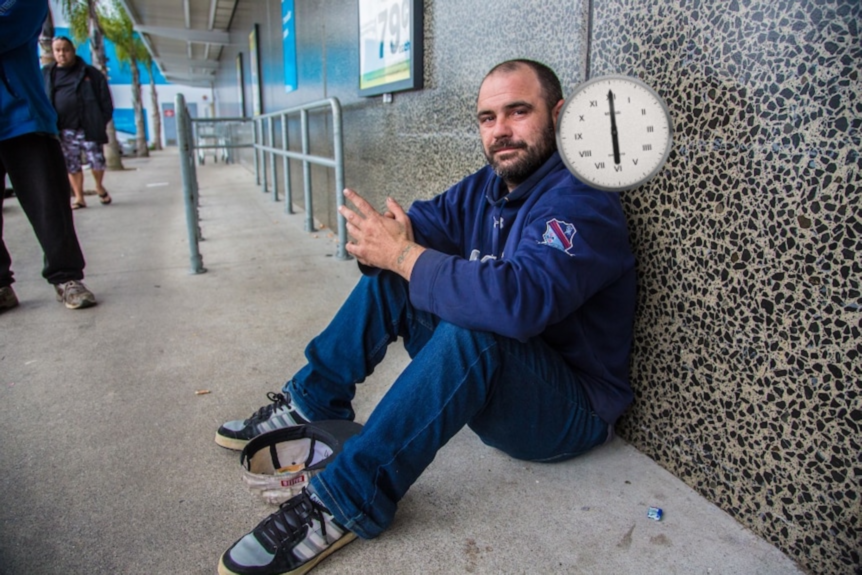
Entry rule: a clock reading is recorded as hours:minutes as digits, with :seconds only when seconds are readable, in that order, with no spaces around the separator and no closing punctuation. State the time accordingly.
6:00
